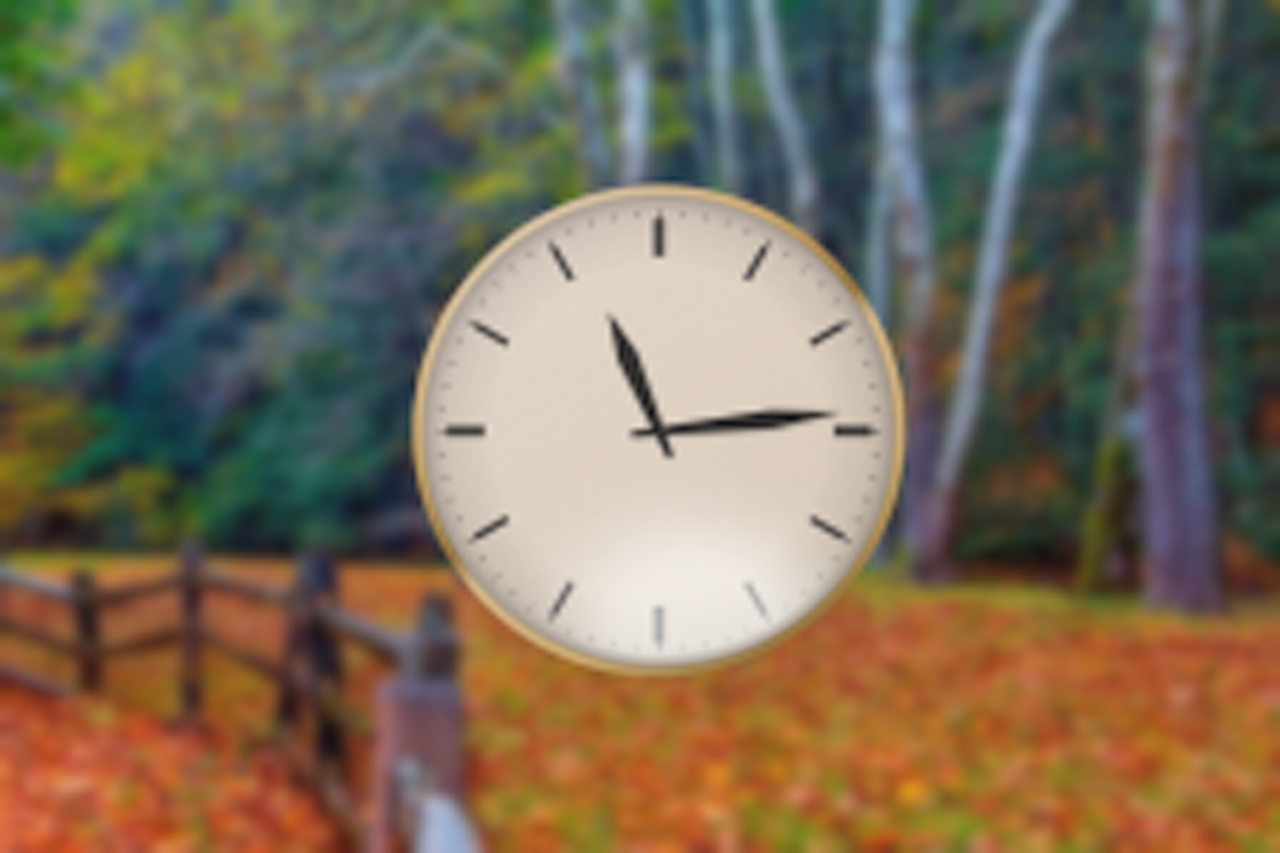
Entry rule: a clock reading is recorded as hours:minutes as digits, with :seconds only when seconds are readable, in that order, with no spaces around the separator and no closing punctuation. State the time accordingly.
11:14
